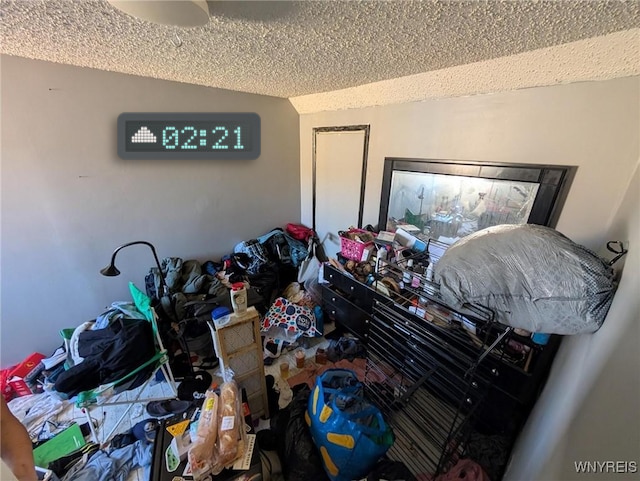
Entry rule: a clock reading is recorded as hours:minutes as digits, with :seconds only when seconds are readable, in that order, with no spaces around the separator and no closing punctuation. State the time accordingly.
2:21
